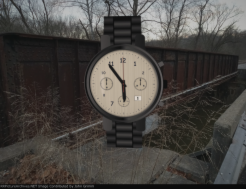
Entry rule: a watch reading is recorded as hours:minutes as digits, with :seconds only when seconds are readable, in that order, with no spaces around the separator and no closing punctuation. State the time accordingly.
5:54
